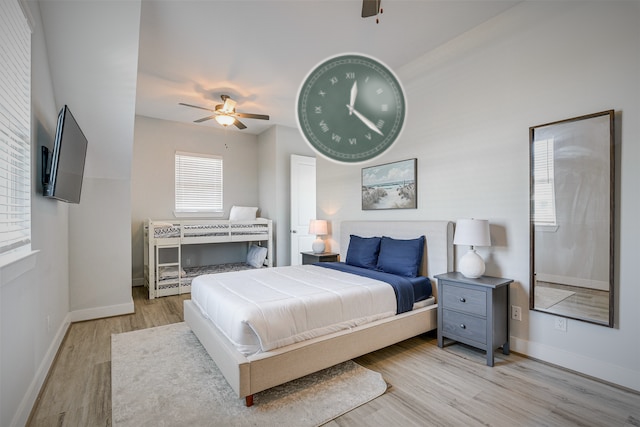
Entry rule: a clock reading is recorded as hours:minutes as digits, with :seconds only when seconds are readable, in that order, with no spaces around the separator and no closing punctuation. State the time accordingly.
12:22
